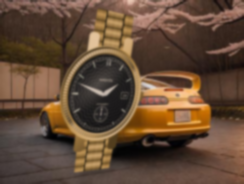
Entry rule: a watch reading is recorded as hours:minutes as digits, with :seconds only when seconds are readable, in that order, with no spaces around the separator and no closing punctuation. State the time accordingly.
1:48
